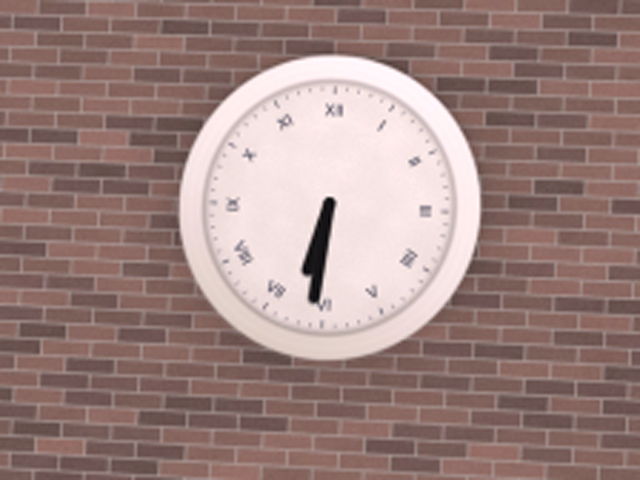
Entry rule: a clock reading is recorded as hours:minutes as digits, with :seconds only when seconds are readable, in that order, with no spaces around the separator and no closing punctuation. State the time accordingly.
6:31
